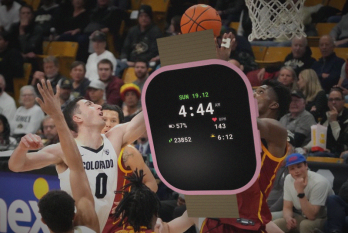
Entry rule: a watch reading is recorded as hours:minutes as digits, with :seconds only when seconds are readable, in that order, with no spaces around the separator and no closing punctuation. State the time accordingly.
4:44
